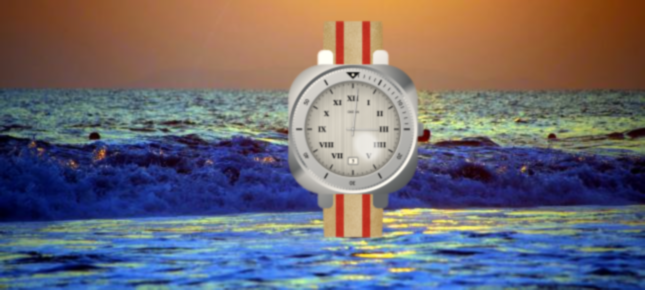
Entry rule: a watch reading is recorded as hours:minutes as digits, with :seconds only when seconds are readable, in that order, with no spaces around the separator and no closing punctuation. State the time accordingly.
3:01
